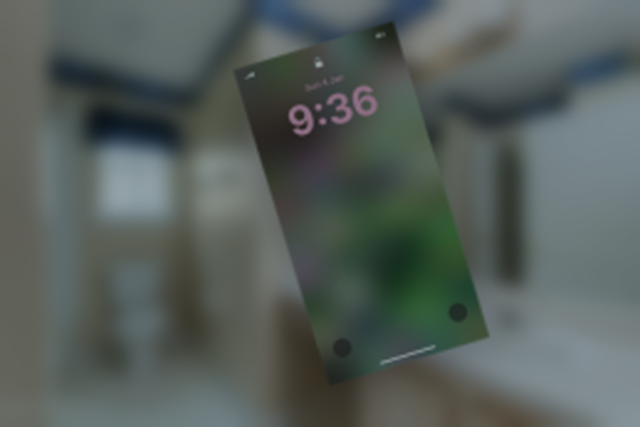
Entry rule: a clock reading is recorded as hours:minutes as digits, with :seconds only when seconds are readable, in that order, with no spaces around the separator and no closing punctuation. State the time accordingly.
9:36
